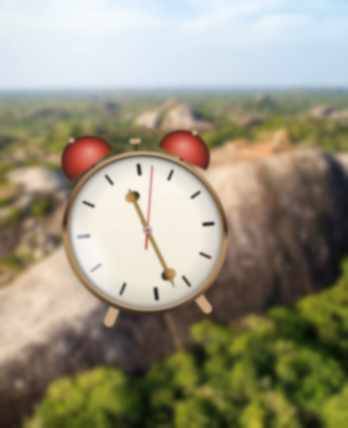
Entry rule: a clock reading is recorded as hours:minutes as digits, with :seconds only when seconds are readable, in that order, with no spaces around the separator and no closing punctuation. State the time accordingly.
11:27:02
